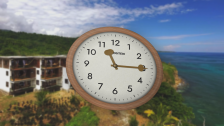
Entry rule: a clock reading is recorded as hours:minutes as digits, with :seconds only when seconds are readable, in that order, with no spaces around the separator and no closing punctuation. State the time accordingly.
11:15
